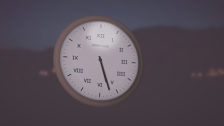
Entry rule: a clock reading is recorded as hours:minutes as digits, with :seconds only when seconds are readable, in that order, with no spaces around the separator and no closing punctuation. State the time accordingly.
5:27
